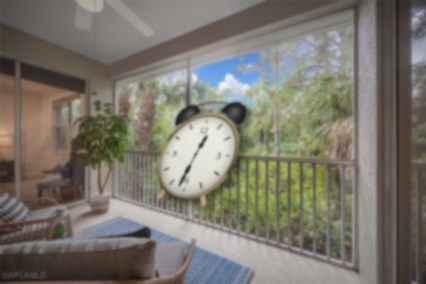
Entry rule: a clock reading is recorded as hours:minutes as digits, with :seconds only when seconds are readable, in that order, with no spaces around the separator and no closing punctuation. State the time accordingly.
12:32
